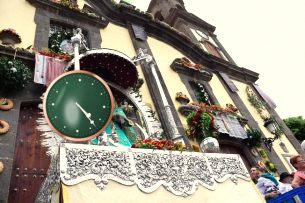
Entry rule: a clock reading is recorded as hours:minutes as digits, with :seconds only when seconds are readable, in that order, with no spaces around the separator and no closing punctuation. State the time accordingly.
4:23
